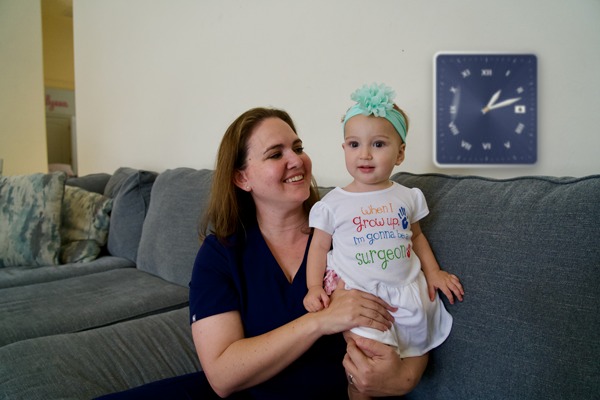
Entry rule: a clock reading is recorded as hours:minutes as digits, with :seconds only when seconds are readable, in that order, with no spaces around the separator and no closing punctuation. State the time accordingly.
1:12
